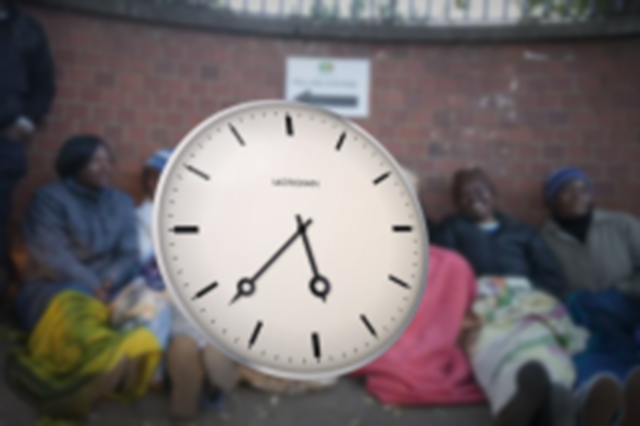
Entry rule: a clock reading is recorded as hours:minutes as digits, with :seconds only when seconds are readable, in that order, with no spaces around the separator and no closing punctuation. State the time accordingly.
5:38
